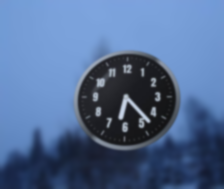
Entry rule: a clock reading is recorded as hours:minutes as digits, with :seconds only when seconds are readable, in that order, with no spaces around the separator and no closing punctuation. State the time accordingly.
6:23
